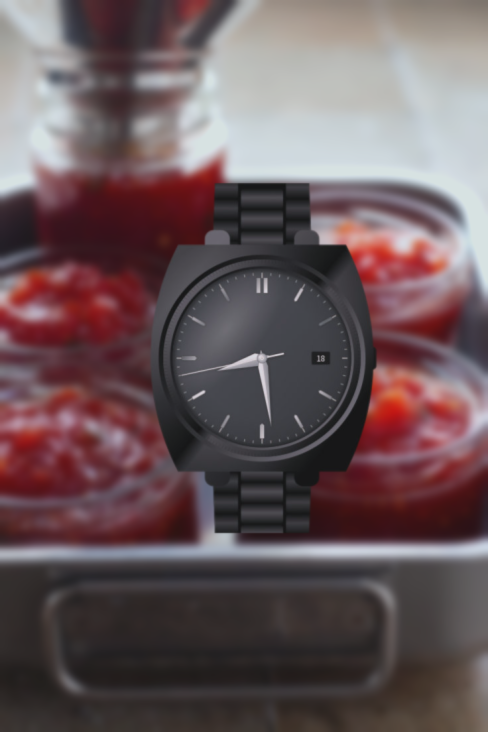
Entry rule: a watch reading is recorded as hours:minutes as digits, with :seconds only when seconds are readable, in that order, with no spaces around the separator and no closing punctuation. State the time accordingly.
8:28:43
